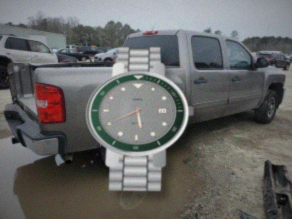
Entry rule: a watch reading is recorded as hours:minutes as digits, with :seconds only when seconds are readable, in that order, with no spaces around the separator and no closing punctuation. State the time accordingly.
5:40
